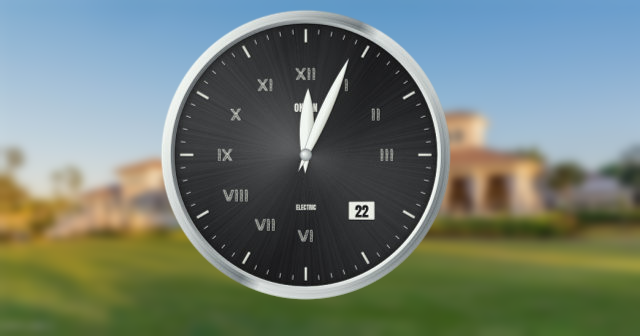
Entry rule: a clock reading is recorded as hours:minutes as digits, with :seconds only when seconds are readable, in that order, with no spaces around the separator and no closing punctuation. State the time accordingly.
12:04
